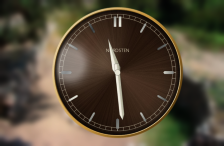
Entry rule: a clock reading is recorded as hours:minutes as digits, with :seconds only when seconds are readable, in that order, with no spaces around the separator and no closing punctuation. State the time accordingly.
11:29
